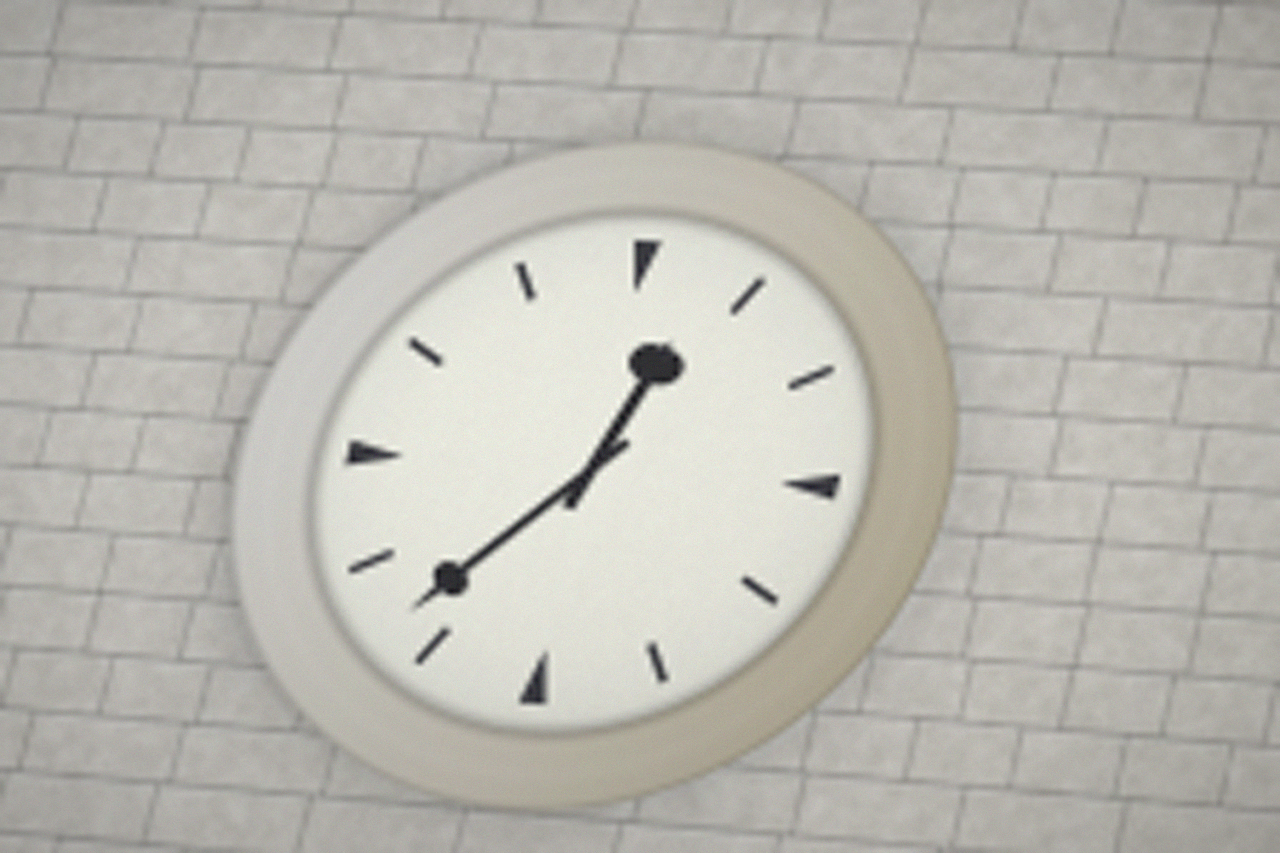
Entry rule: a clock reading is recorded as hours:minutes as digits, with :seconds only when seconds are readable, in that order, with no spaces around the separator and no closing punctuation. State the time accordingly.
12:37
